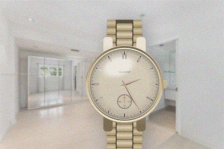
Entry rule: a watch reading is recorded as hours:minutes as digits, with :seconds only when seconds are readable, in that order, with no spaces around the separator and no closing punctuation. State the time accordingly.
2:25
